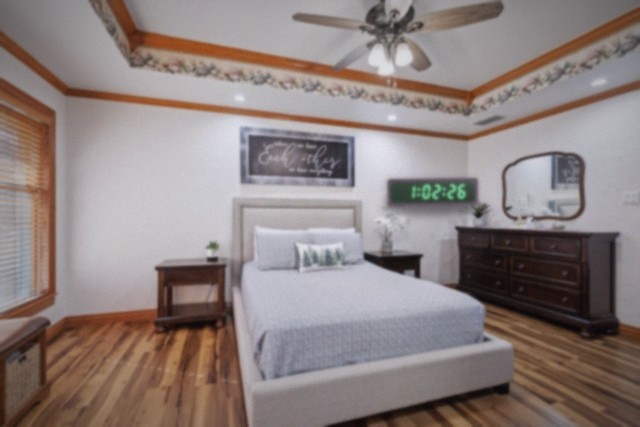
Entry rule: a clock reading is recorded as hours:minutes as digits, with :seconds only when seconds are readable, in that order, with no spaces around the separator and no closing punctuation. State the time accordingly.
1:02:26
